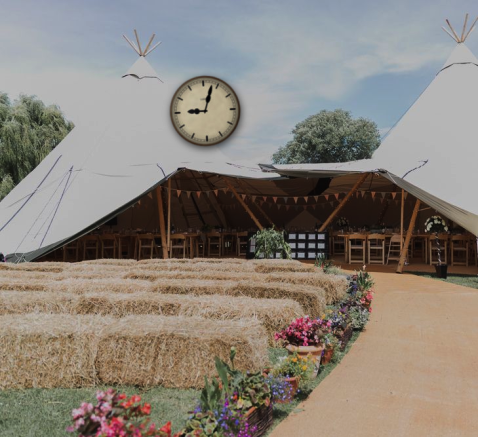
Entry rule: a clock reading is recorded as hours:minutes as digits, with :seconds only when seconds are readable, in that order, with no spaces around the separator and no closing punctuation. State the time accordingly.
9:03
